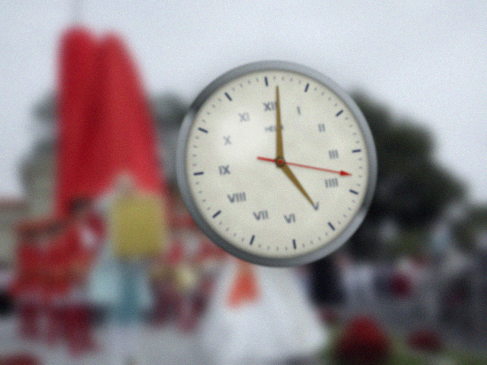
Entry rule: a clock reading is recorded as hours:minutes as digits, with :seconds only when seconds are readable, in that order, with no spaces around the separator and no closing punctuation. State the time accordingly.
5:01:18
